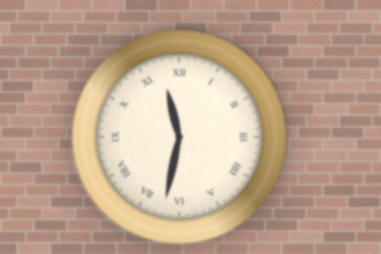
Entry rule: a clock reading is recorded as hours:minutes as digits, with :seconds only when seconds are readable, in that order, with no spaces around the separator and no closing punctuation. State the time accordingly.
11:32
